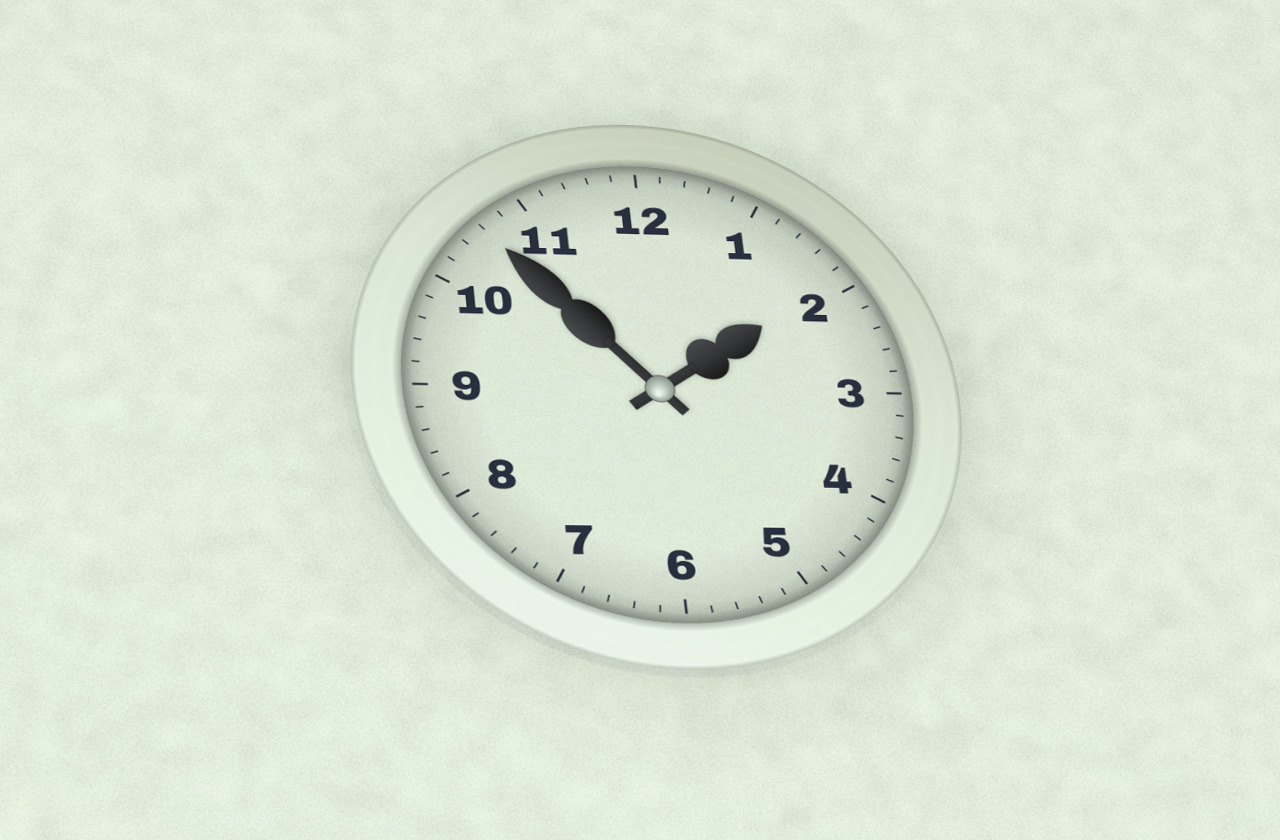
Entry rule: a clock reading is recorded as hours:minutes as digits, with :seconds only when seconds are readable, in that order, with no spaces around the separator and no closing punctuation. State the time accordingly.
1:53
